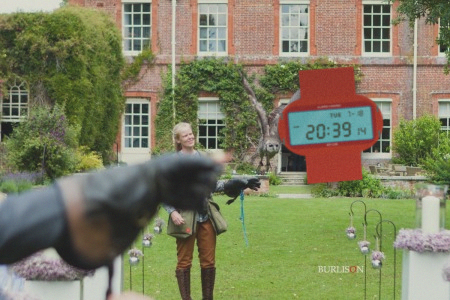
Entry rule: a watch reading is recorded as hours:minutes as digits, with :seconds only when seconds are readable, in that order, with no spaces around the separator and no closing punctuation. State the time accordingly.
20:39
